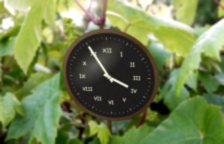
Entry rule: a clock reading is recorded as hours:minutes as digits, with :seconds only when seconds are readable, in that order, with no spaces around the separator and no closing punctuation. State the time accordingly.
3:55
